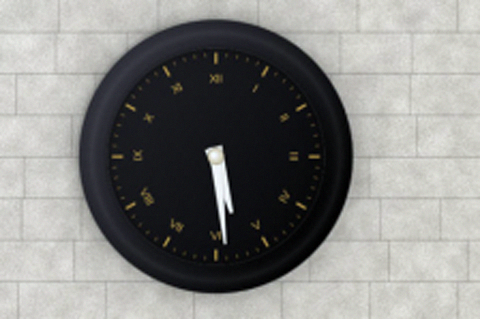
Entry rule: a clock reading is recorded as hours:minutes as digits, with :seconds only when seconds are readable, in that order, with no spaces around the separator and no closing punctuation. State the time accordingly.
5:29
